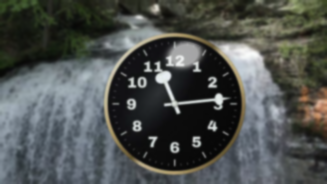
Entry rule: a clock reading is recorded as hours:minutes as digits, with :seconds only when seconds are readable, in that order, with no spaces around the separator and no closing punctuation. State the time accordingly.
11:14
